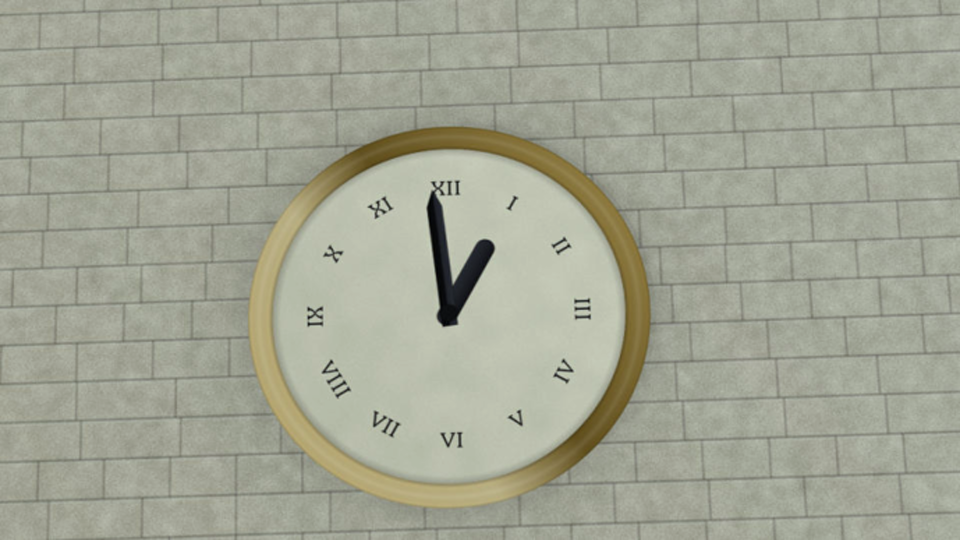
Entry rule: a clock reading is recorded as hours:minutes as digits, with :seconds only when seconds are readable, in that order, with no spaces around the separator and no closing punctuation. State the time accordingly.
12:59
